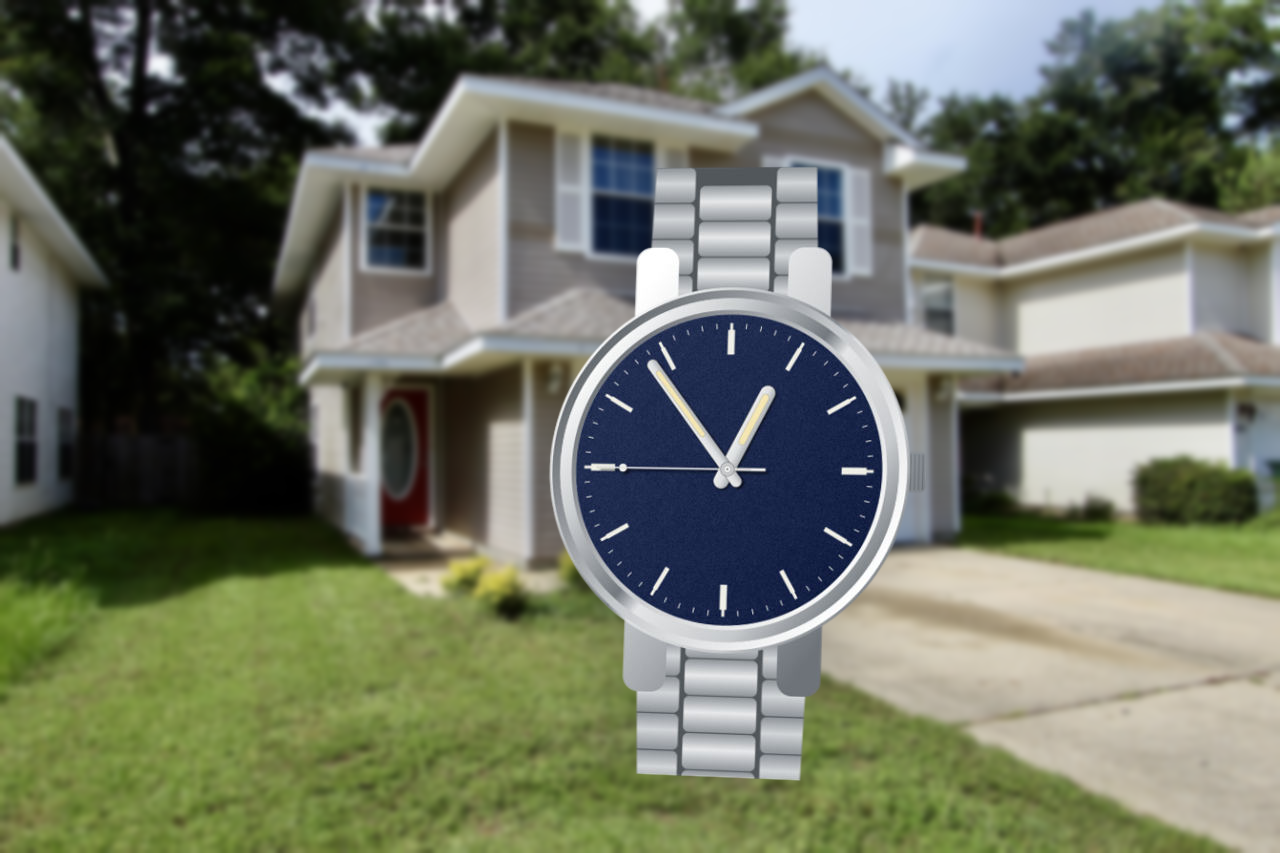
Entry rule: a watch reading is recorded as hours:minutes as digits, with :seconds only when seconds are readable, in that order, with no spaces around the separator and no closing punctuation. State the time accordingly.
12:53:45
